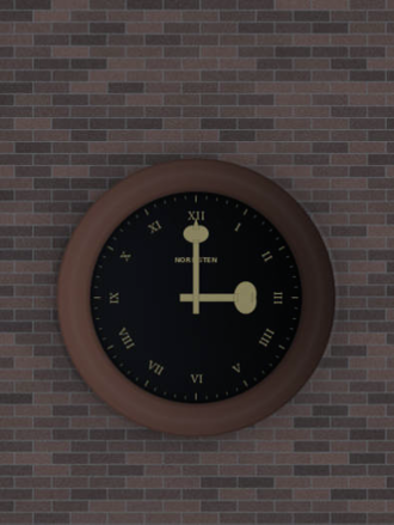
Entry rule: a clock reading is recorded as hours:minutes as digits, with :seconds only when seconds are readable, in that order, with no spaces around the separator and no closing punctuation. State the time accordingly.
3:00
